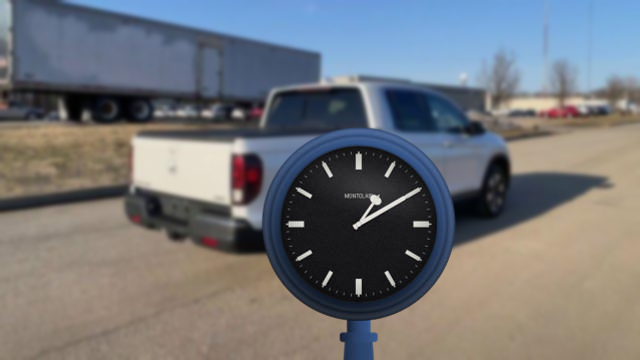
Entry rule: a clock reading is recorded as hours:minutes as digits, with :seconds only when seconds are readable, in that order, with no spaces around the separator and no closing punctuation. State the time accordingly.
1:10
